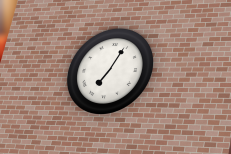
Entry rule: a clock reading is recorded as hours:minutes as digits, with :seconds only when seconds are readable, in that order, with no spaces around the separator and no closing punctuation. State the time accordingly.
7:04
